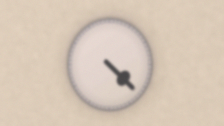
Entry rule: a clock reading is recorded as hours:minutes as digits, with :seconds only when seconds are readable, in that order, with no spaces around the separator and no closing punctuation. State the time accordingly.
4:22
